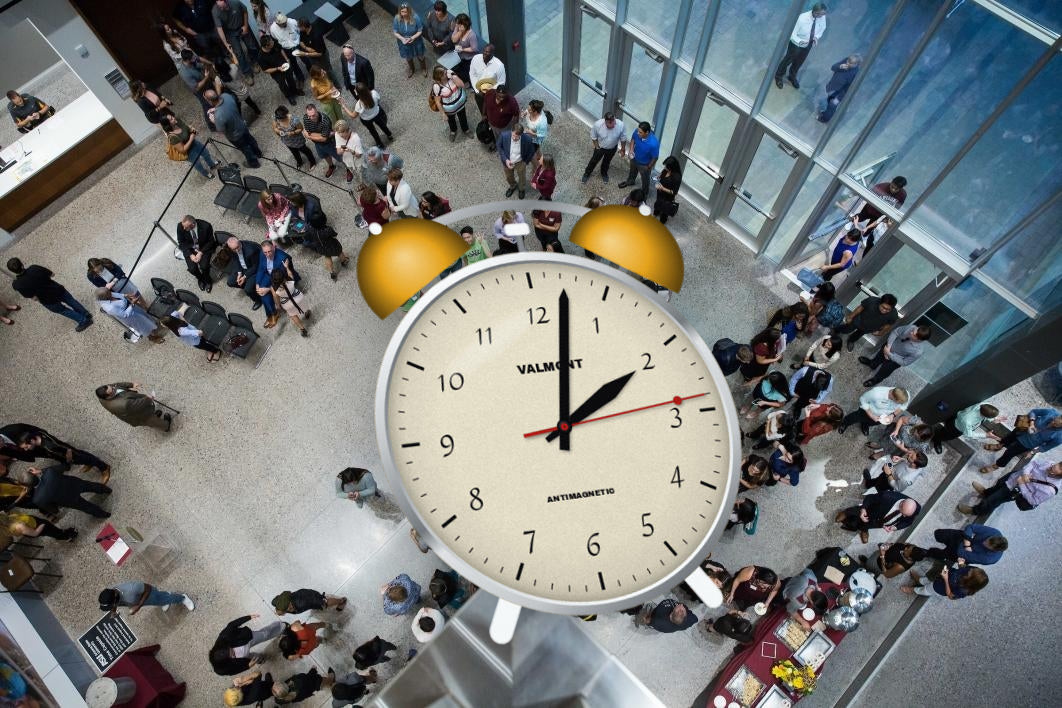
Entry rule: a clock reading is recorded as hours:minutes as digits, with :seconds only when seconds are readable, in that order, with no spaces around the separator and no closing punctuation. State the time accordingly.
2:02:14
